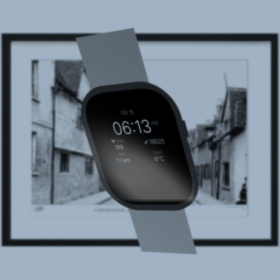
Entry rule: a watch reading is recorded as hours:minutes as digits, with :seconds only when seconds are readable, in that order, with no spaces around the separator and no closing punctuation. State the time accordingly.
6:13
